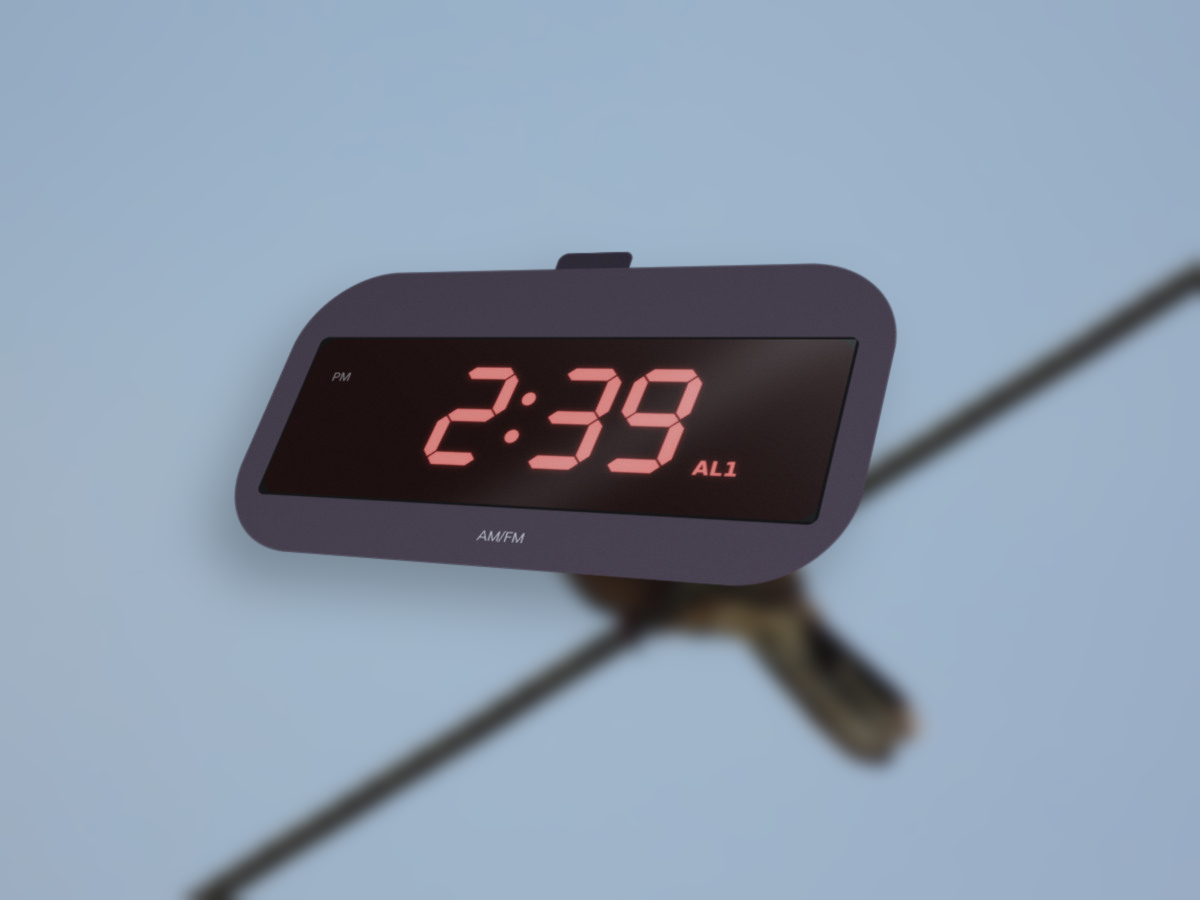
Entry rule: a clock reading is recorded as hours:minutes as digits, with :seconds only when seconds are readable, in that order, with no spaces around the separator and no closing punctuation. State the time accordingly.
2:39
